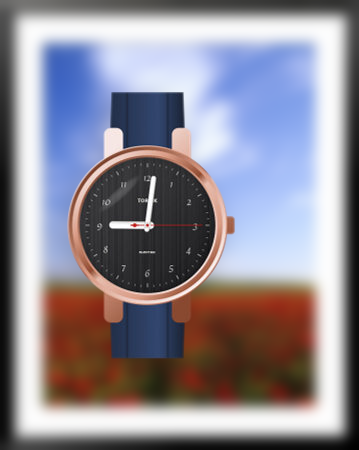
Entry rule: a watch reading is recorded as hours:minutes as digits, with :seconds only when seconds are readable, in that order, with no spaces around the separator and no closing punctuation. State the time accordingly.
9:01:15
